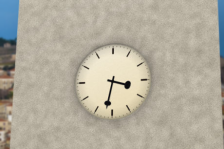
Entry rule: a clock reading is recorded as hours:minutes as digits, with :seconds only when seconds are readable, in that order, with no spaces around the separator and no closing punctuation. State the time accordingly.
3:32
